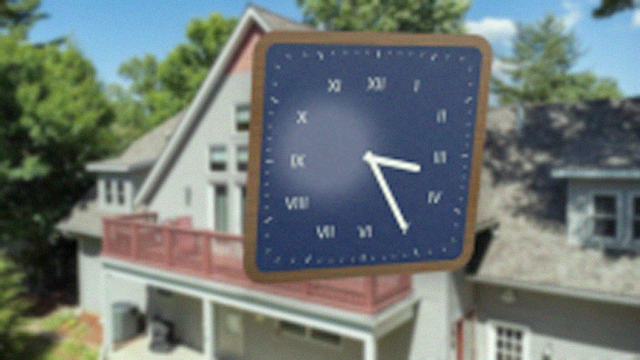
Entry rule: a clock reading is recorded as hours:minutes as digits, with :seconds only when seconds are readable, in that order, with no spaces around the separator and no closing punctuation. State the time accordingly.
3:25
